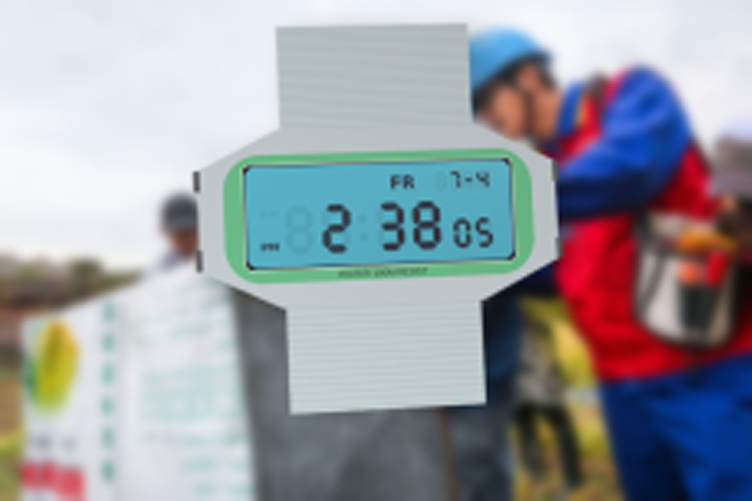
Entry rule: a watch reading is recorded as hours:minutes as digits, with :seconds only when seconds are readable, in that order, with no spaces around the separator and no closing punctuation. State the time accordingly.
2:38:05
